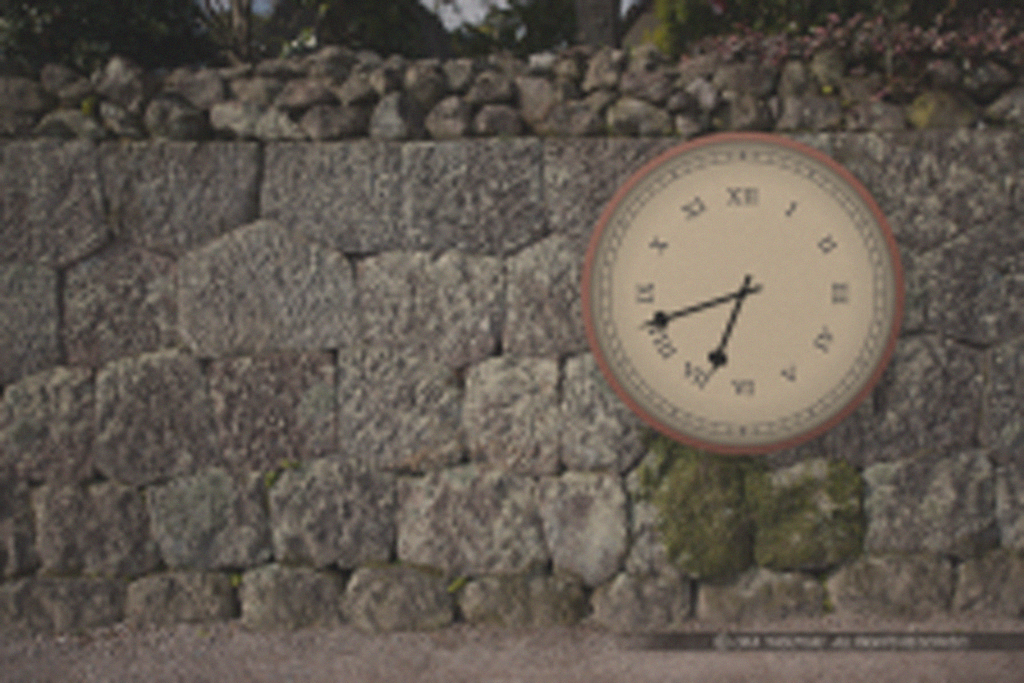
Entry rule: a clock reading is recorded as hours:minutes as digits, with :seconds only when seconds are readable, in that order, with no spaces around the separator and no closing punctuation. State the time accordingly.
6:42
